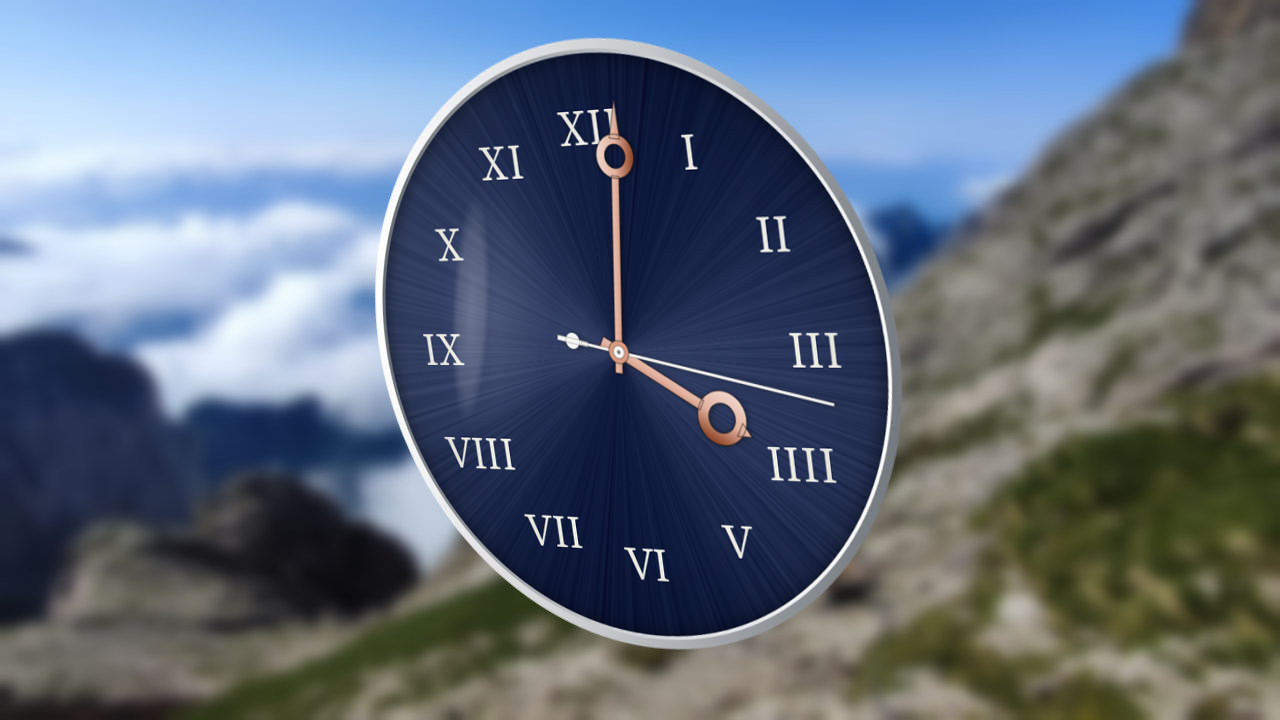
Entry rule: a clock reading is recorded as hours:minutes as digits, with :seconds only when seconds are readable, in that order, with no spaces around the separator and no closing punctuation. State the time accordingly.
4:01:17
